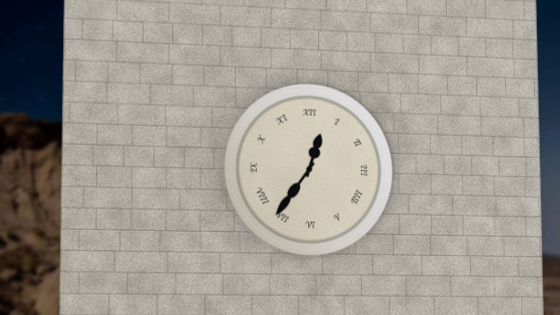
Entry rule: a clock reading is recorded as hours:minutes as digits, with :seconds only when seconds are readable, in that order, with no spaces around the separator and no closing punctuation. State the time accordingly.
12:36
